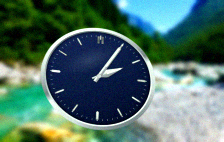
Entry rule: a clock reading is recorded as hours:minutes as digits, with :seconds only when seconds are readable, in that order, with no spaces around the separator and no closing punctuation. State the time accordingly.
2:05
